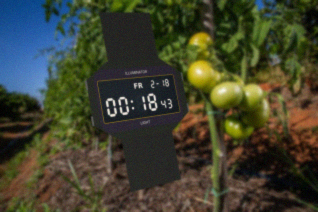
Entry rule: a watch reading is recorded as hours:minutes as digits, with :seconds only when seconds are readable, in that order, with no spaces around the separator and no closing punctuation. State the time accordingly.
0:18:43
